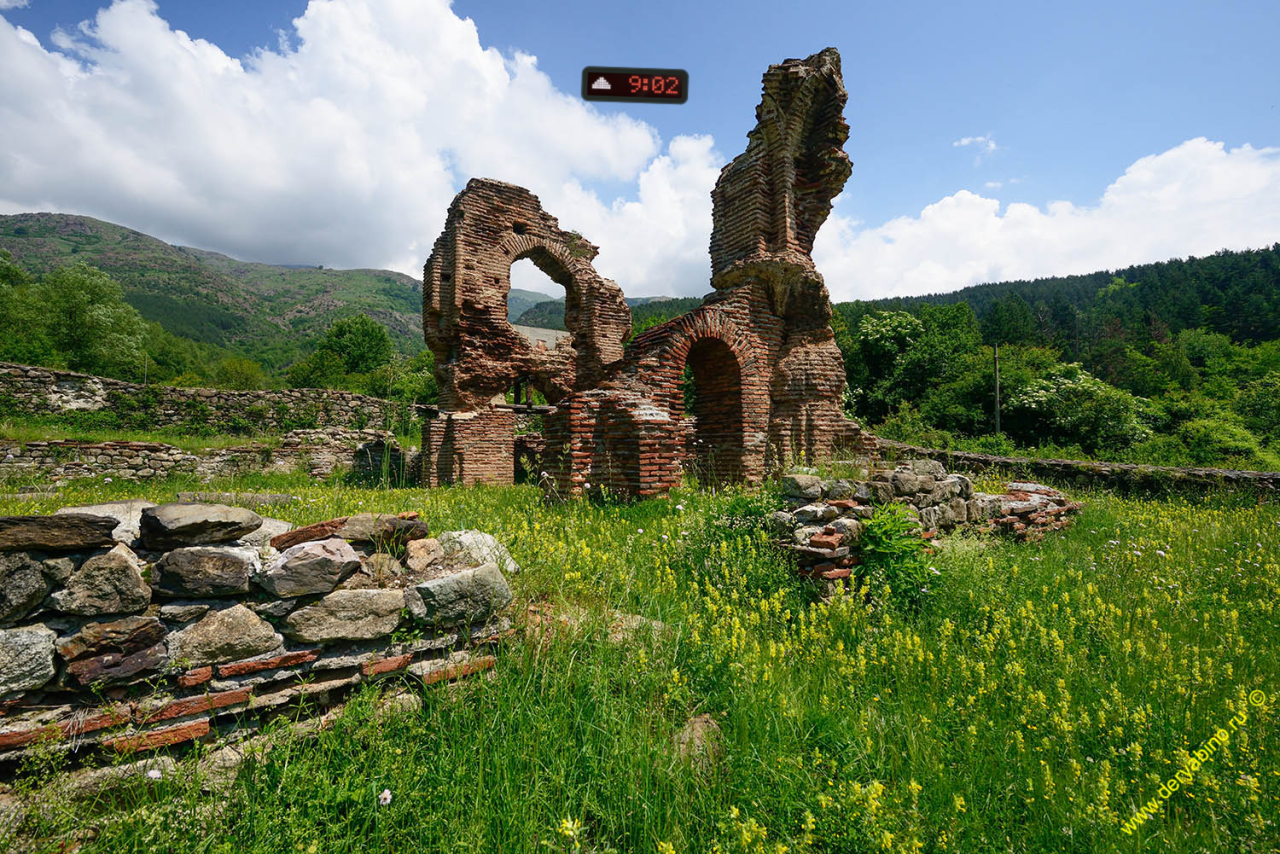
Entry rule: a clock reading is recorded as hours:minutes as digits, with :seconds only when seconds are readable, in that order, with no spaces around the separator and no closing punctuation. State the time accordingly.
9:02
